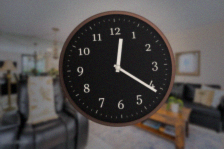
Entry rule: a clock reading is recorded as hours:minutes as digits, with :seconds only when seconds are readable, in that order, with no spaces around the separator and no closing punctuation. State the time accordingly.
12:21
